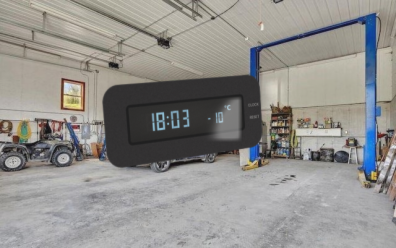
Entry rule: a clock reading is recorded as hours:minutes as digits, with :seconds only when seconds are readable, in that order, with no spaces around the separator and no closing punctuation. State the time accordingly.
18:03
